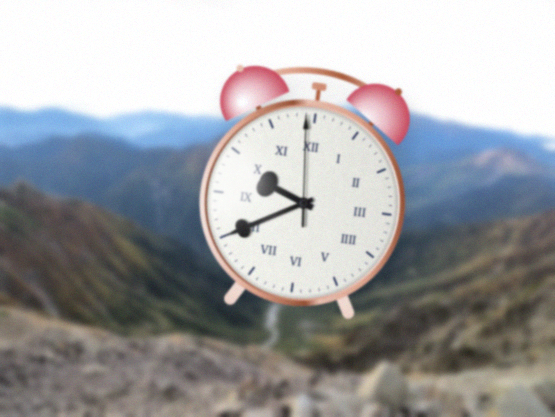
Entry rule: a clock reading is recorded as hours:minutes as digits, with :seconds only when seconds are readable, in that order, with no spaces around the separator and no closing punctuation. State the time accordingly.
9:39:59
